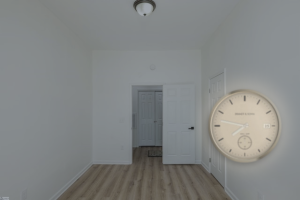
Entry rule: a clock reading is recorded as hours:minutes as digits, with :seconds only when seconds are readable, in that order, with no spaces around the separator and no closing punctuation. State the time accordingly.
7:47
